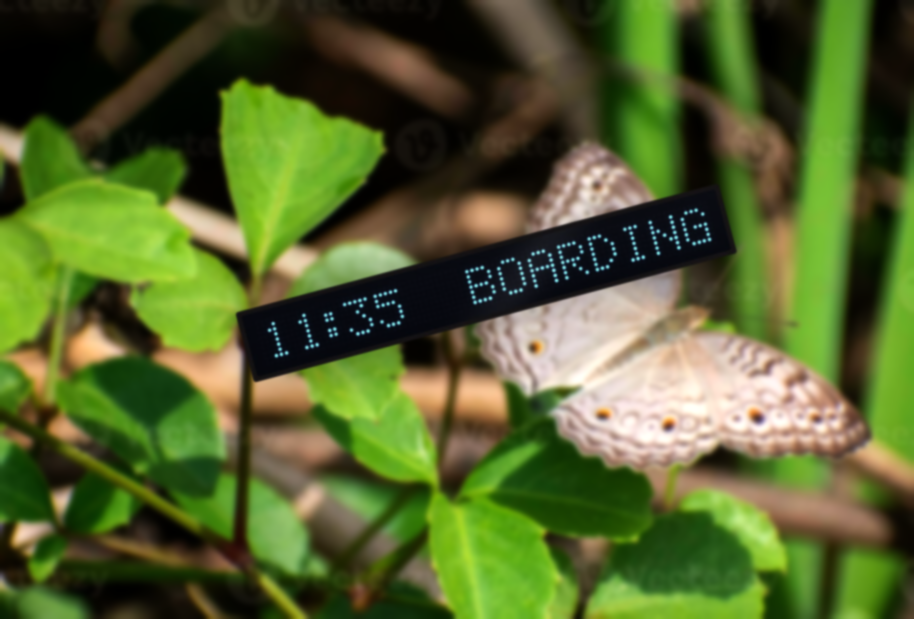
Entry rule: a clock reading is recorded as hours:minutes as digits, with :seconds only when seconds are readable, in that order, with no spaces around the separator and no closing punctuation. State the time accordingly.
11:35
